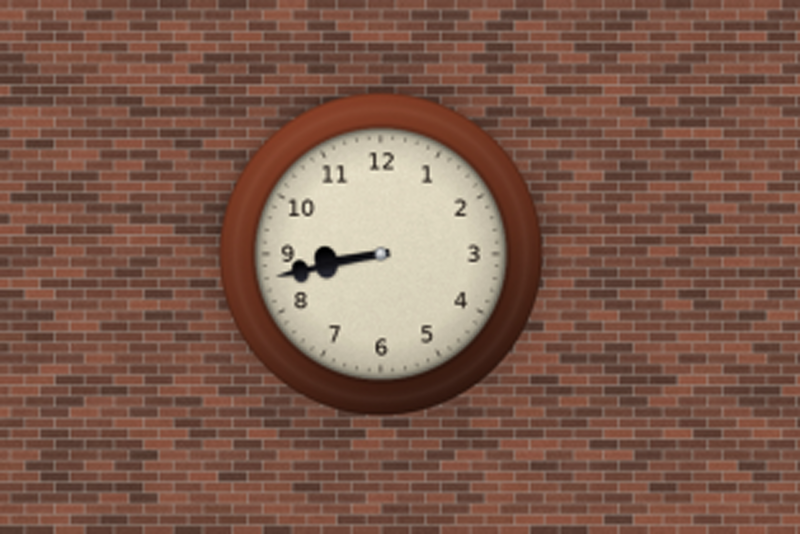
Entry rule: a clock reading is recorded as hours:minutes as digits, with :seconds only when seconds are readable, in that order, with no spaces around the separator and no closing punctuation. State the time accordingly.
8:43
